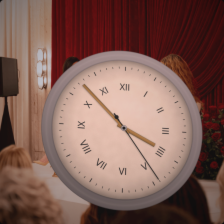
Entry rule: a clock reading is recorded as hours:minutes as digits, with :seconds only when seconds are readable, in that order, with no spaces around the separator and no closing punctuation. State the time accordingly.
3:52:24
